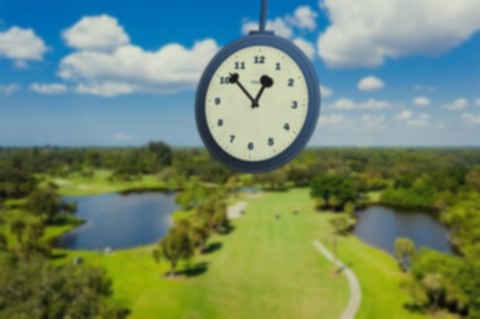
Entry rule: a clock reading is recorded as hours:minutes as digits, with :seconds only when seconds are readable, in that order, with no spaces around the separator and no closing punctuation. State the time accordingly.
12:52
